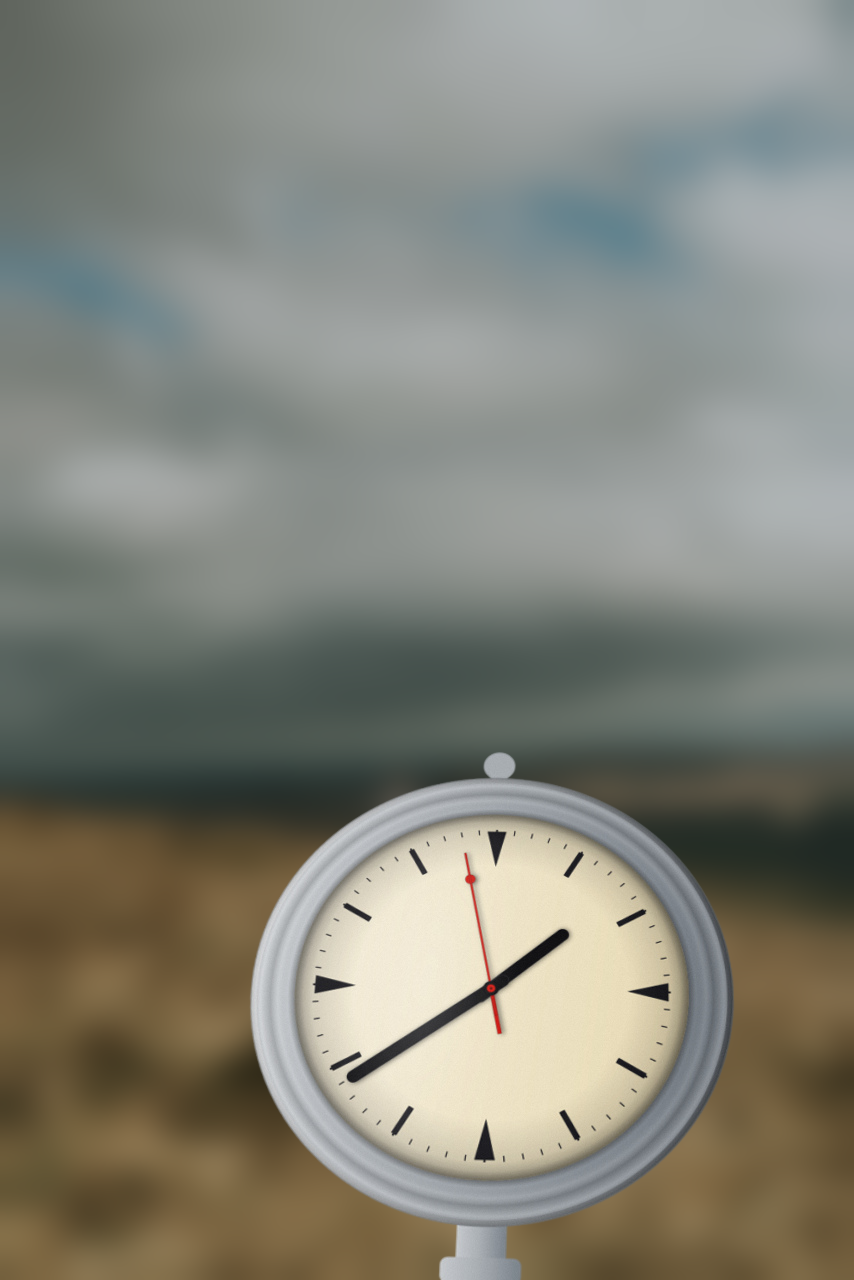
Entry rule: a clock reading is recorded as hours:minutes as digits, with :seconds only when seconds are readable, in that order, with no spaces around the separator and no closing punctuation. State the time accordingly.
1:38:58
